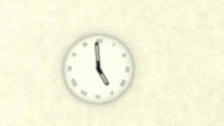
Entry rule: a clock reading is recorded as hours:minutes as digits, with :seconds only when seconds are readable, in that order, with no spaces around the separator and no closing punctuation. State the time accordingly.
4:59
